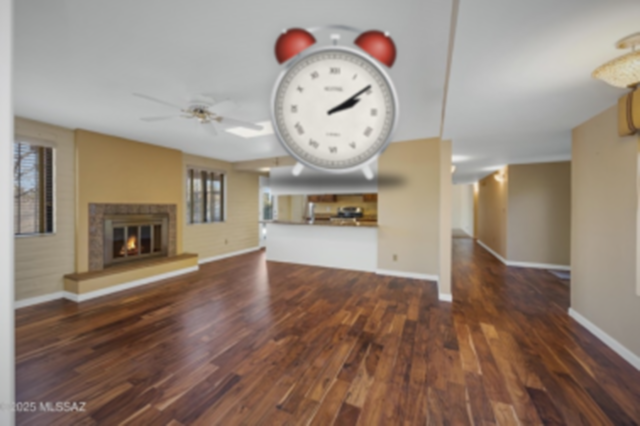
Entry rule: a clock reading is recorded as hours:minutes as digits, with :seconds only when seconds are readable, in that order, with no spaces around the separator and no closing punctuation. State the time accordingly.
2:09
